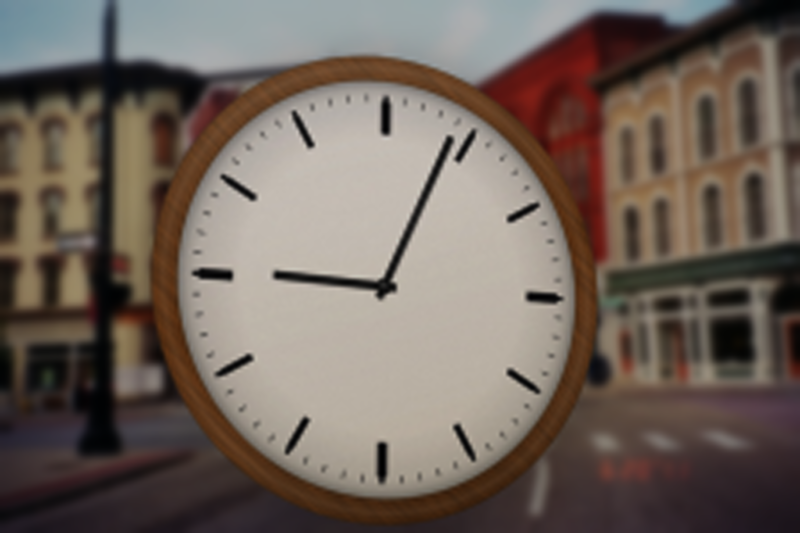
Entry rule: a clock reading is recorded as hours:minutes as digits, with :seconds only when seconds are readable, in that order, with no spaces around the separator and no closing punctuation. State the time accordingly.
9:04
